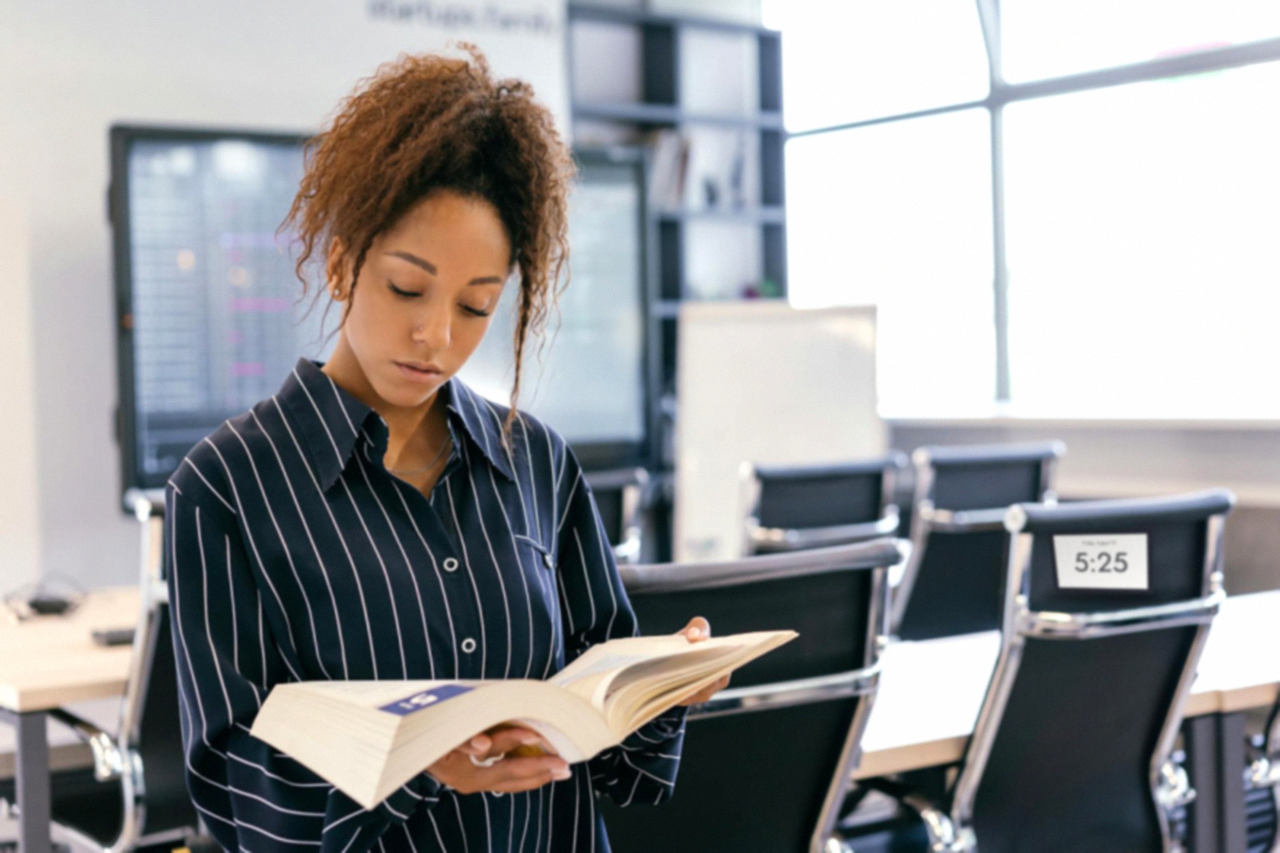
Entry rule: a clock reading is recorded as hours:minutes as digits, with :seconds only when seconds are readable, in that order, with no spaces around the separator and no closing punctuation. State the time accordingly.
5:25
